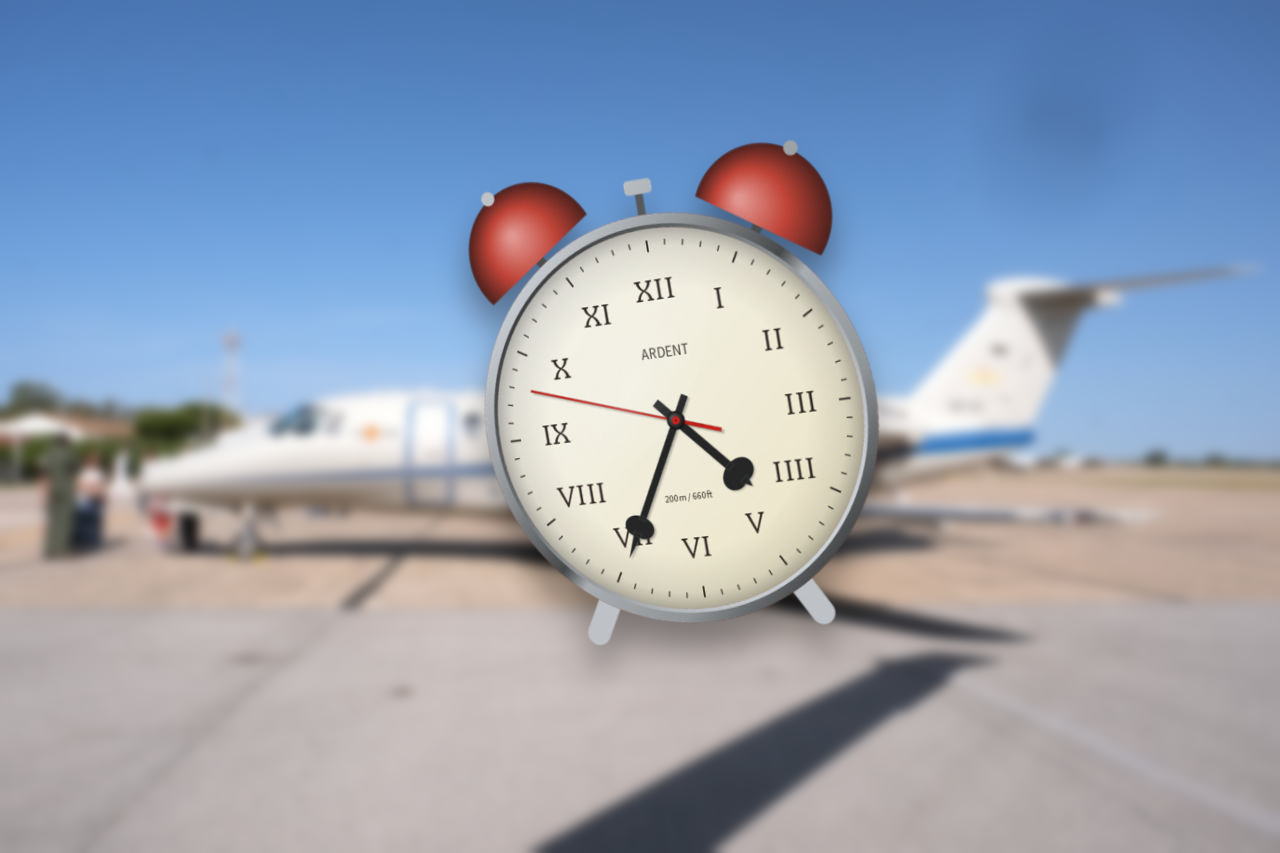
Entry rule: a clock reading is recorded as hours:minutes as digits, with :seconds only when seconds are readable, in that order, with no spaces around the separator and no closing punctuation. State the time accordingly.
4:34:48
